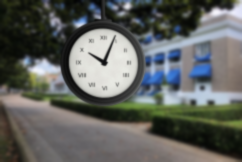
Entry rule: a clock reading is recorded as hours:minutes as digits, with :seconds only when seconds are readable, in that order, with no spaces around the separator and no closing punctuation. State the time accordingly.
10:04
